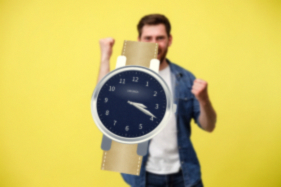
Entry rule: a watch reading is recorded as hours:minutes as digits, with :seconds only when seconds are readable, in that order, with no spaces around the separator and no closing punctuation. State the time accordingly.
3:19
